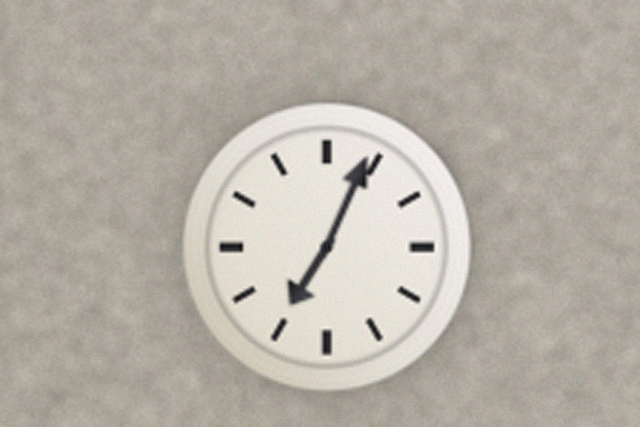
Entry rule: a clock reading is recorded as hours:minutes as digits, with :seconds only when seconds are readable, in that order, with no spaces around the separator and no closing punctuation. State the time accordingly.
7:04
